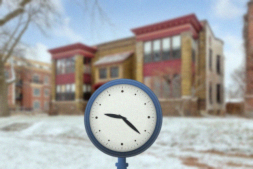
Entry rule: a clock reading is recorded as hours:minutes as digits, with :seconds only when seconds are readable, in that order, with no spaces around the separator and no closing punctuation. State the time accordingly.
9:22
